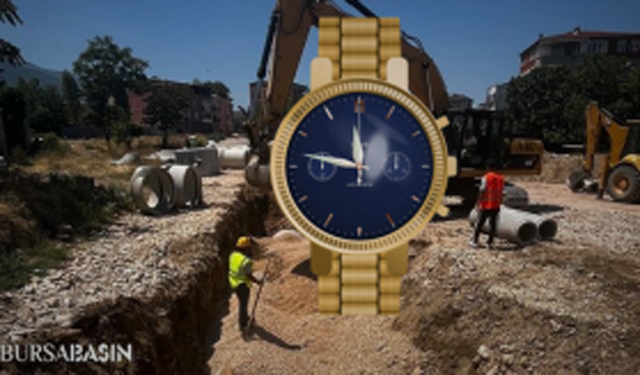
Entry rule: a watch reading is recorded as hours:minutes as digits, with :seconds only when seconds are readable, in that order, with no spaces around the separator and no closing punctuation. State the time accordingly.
11:47
